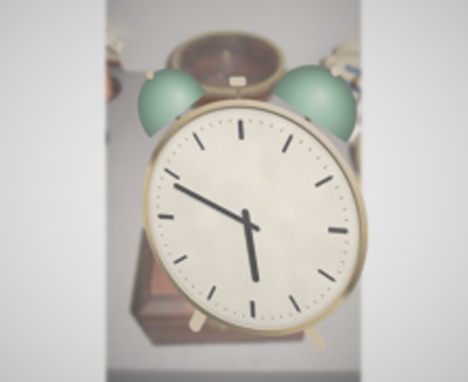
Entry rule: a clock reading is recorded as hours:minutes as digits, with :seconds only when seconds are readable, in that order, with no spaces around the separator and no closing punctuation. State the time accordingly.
5:49
